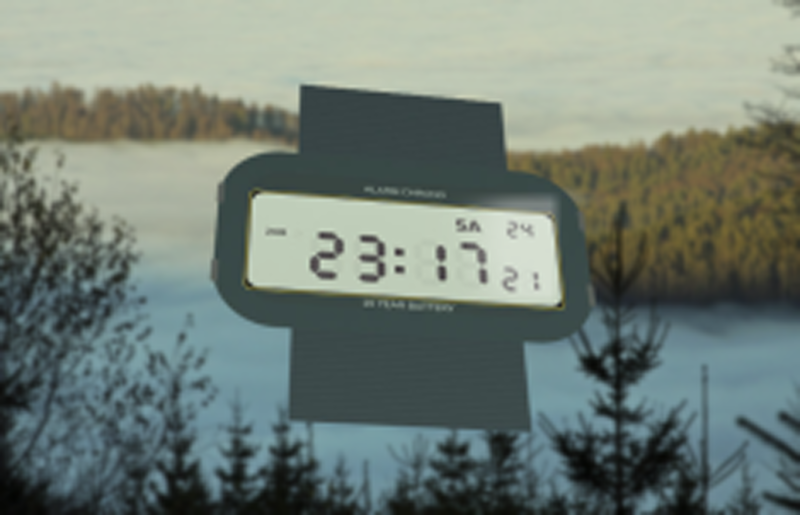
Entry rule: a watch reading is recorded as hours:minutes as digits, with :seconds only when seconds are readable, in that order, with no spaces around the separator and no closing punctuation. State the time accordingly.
23:17:21
